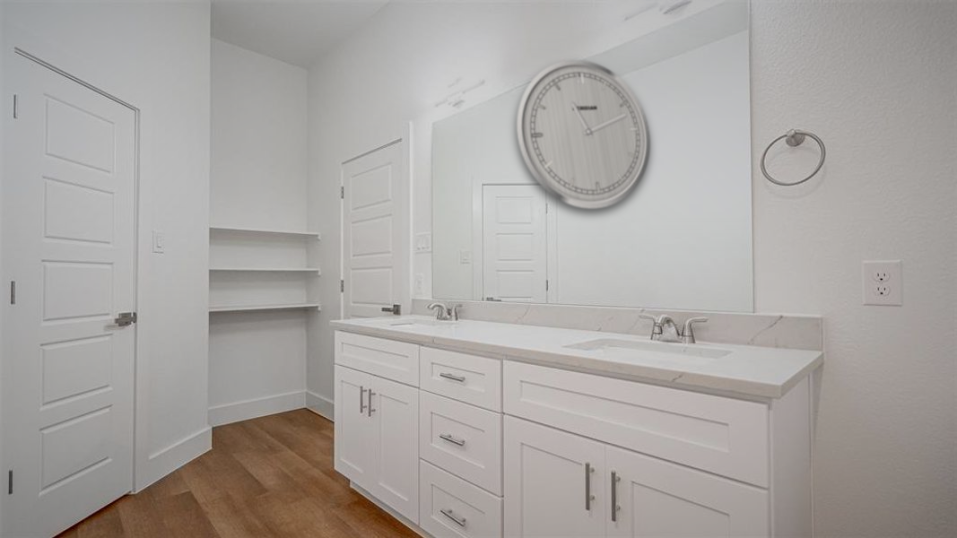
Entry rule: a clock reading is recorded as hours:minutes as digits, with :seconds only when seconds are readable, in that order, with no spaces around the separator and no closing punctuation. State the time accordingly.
11:12
